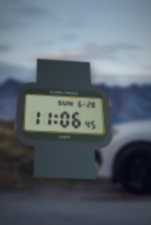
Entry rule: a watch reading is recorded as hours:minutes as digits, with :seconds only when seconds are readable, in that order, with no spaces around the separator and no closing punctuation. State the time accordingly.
11:06
